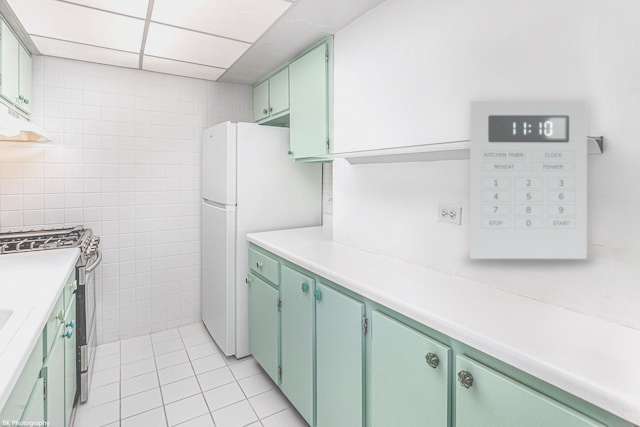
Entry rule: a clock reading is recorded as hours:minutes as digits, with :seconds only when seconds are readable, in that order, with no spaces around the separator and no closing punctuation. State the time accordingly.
11:10
